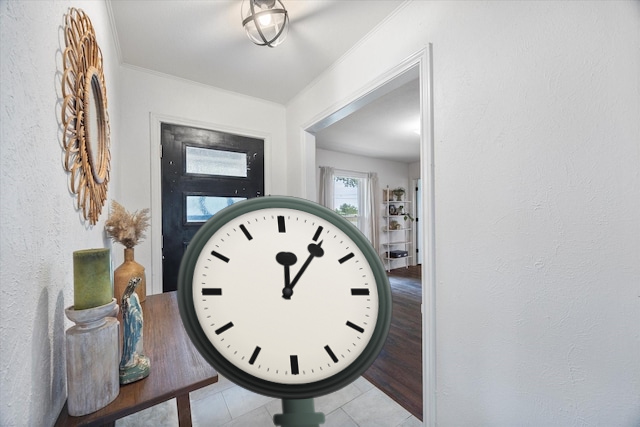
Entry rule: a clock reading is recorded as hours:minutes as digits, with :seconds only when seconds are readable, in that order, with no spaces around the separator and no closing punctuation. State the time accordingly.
12:06
